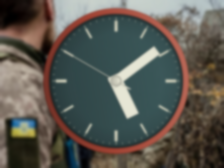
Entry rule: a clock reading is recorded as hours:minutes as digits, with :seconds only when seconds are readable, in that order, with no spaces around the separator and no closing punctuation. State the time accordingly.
5:08:50
